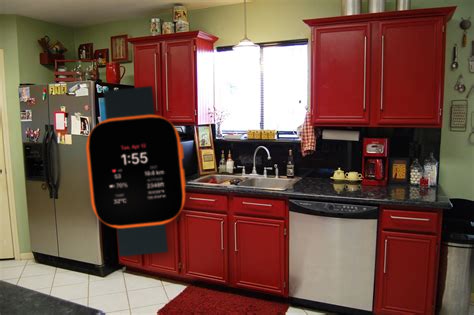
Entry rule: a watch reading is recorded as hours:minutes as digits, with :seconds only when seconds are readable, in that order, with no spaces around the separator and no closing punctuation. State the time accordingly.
1:55
